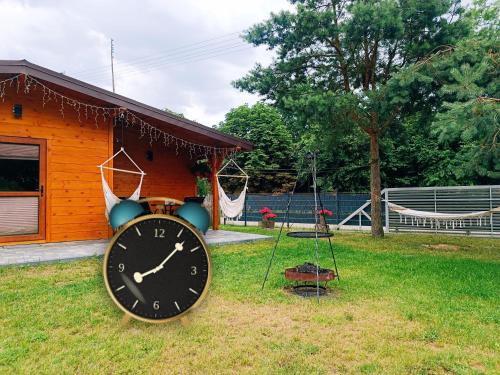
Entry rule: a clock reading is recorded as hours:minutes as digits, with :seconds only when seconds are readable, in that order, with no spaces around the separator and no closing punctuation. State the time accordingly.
8:07
